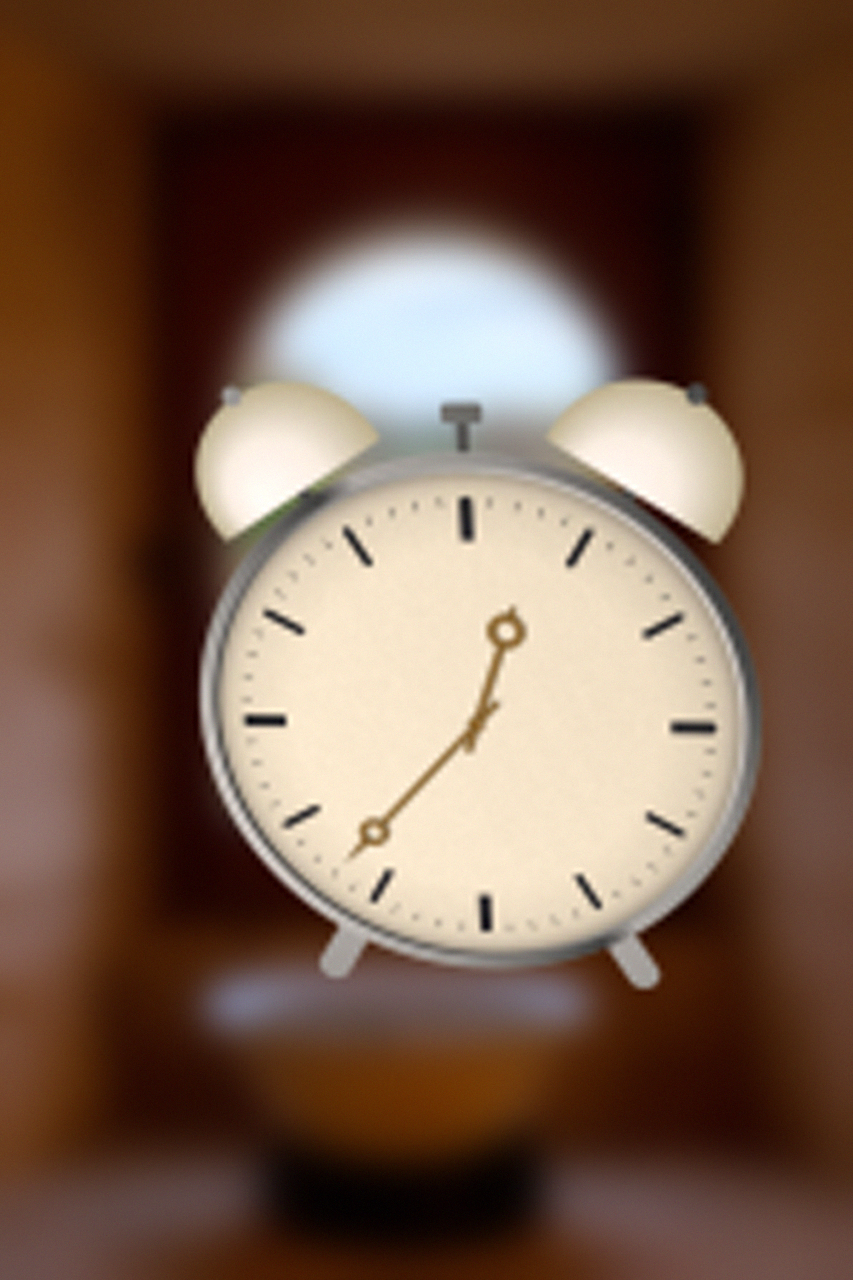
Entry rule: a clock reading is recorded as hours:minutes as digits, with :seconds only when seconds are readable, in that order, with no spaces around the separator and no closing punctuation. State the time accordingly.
12:37
